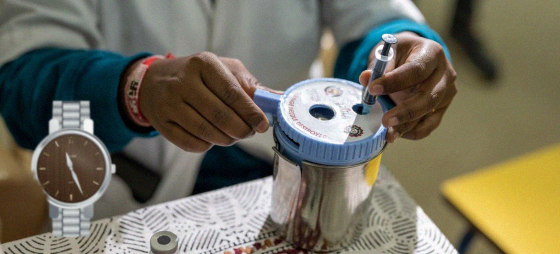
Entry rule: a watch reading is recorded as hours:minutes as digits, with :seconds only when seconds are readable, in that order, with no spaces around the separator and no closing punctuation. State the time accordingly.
11:26
